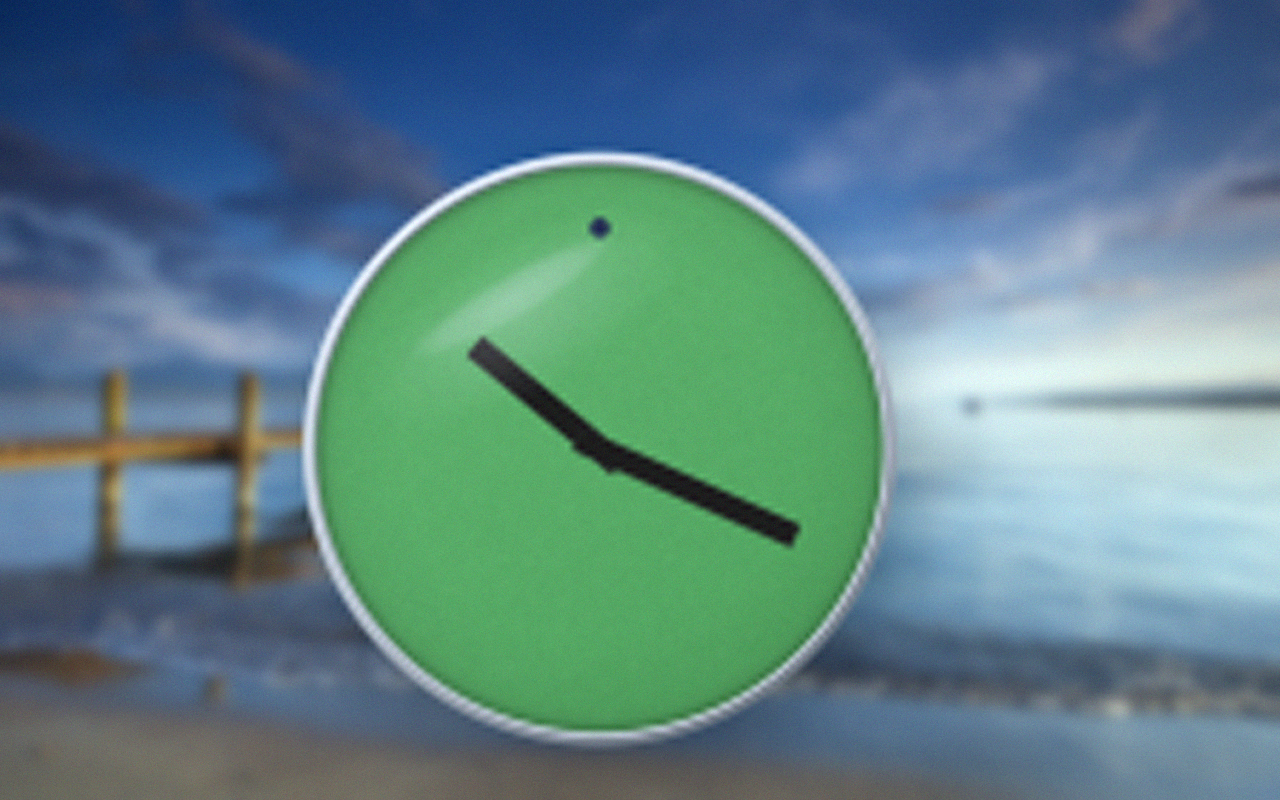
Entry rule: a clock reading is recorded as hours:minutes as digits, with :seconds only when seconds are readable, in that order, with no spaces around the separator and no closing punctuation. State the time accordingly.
10:19
